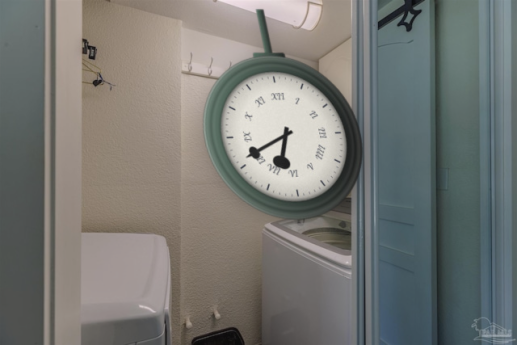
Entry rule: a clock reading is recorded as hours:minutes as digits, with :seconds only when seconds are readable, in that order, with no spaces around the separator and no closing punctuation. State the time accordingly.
6:41
